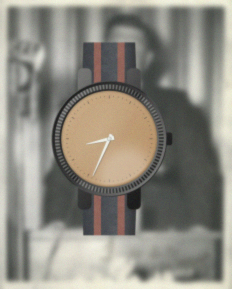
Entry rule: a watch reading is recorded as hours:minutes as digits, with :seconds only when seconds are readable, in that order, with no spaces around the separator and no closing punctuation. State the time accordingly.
8:34
